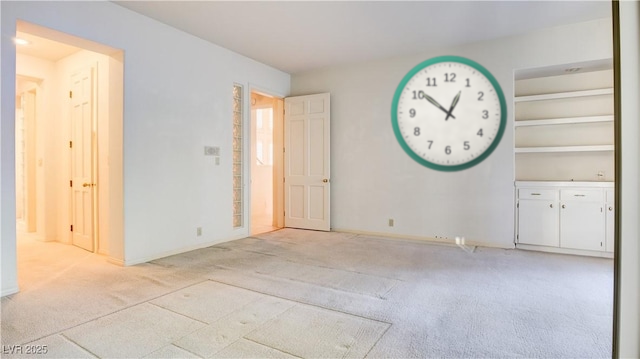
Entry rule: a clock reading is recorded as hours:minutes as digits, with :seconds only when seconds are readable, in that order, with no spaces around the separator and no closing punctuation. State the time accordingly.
12:51
